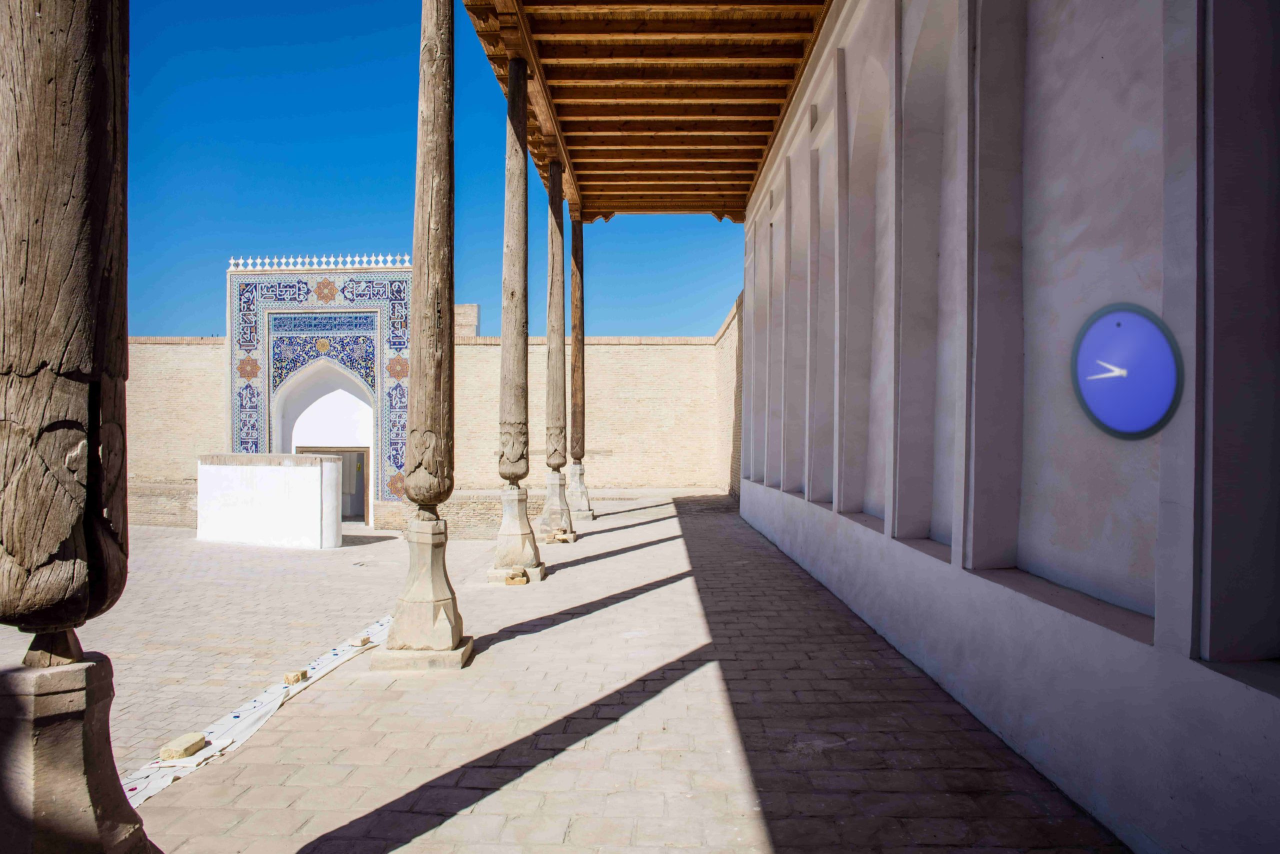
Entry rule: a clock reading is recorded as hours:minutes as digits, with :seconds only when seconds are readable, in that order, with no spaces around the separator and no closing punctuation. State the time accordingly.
9:44
